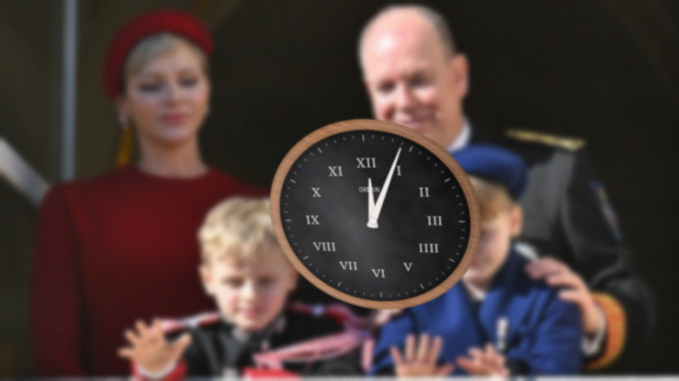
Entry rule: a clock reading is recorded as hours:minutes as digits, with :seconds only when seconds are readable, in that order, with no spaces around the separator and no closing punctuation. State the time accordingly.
12:04
